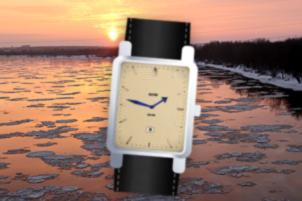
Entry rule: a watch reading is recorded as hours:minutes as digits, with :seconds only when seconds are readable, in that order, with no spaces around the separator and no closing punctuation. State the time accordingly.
1:47
